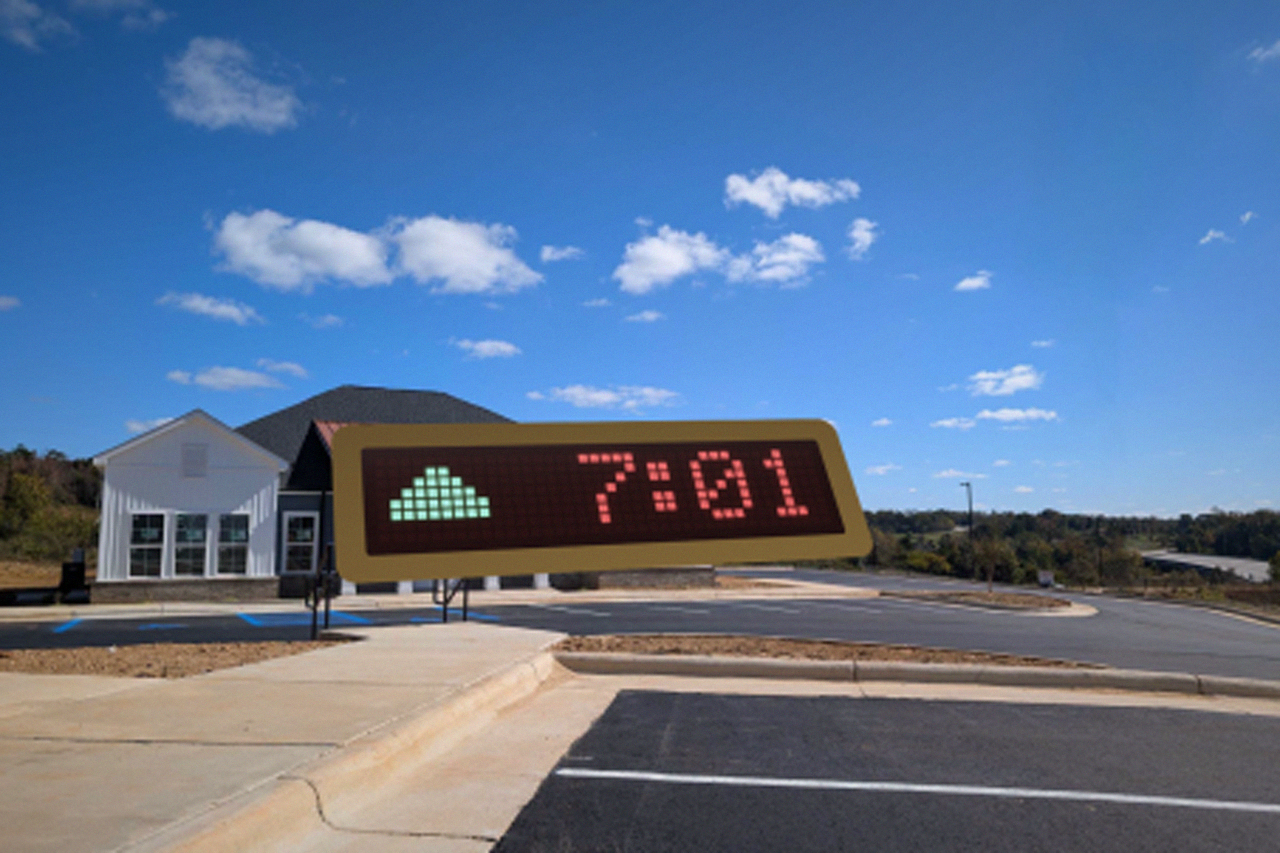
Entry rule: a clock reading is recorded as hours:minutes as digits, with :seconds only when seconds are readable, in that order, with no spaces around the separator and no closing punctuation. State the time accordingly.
7:01
